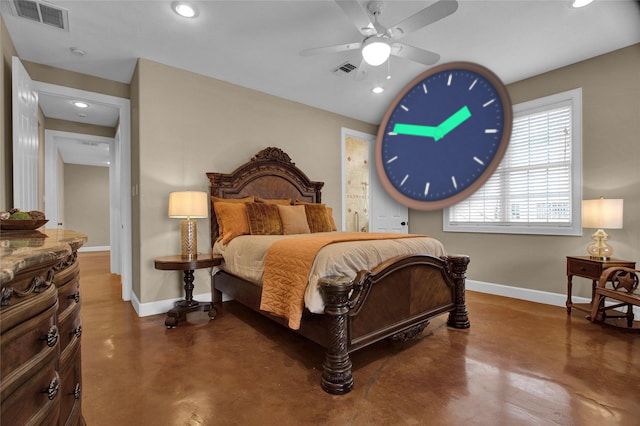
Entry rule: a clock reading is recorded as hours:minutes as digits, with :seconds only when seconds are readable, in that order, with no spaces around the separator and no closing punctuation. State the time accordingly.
1:46
